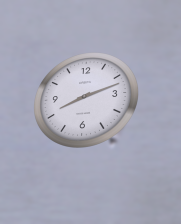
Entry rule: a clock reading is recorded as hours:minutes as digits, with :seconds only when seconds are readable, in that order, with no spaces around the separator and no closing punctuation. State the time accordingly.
8:12
